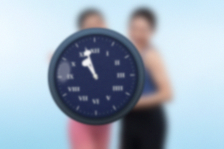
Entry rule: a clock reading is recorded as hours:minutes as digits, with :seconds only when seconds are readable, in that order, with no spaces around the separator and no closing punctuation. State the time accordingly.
10:57
